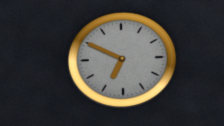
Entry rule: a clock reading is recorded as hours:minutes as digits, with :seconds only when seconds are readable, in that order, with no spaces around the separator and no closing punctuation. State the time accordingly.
6:50
